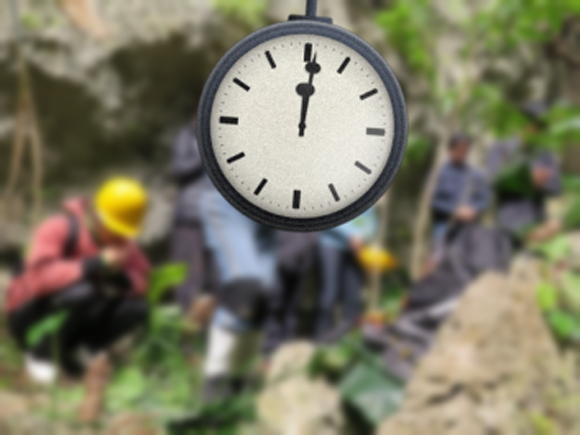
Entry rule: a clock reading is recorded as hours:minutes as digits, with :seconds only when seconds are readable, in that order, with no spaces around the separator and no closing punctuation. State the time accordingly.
12:01
